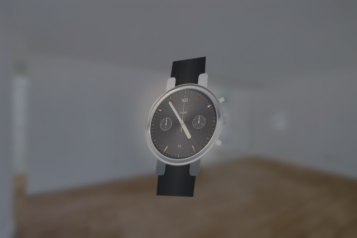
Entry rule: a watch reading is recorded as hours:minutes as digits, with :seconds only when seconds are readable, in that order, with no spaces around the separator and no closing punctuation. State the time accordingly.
4:54
